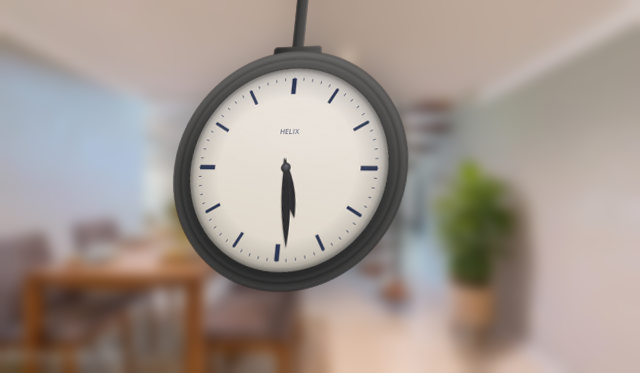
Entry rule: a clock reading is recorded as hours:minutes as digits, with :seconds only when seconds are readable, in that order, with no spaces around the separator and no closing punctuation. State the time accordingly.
5:29
